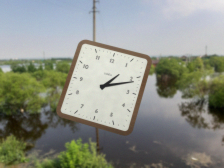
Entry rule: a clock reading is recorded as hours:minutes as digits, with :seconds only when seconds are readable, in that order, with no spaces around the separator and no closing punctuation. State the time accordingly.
1:11
